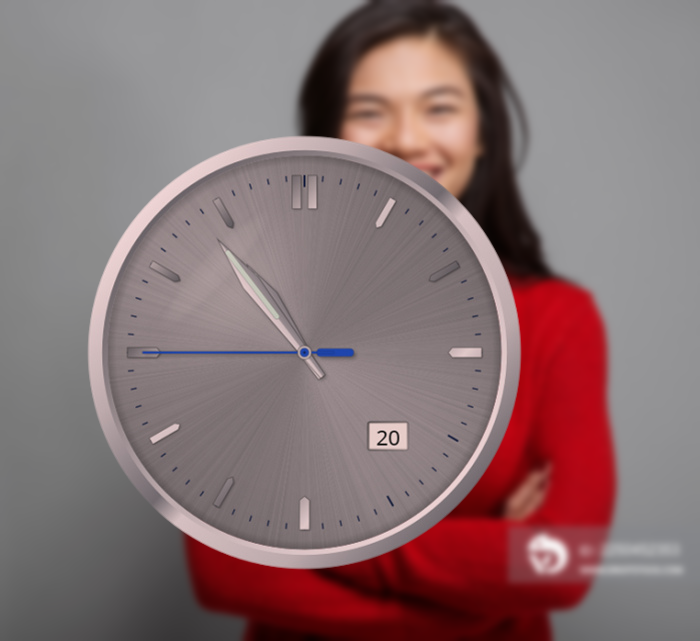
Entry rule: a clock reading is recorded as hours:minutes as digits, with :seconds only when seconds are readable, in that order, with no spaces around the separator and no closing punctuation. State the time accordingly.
10:53:45
